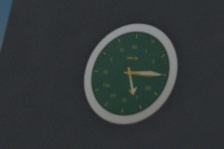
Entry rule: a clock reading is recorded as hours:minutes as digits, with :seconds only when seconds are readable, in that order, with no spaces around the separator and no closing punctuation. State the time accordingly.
5:15
